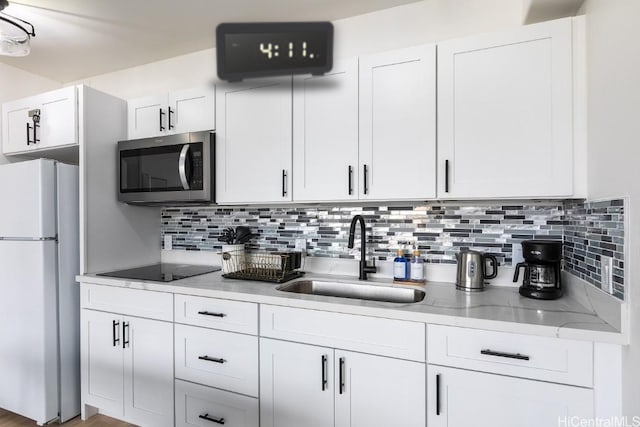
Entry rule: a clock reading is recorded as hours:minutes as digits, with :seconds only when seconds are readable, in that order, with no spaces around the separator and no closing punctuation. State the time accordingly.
4:11
